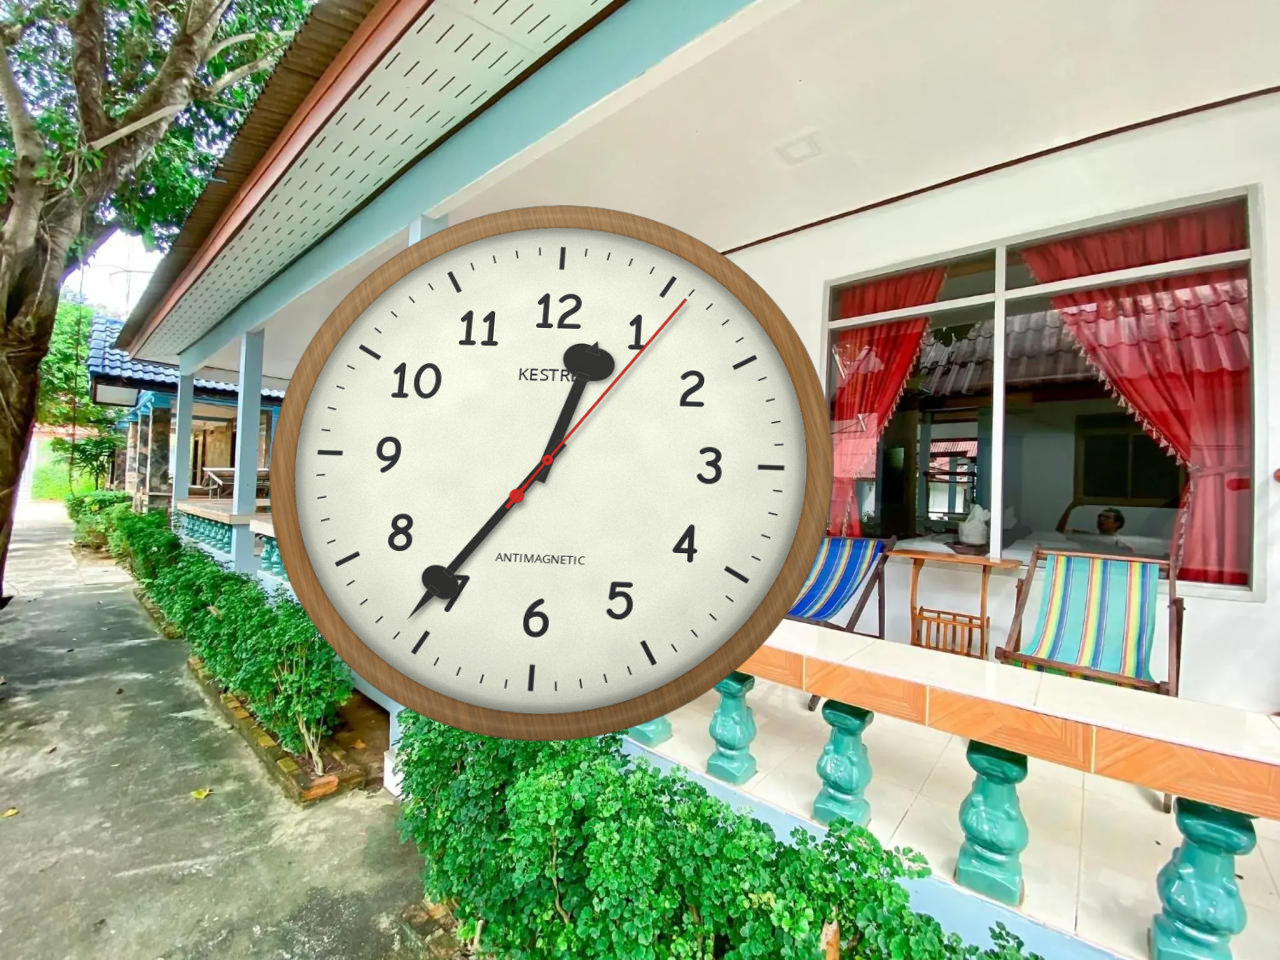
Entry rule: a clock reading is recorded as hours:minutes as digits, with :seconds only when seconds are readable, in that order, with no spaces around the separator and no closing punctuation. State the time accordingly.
12:36:06
